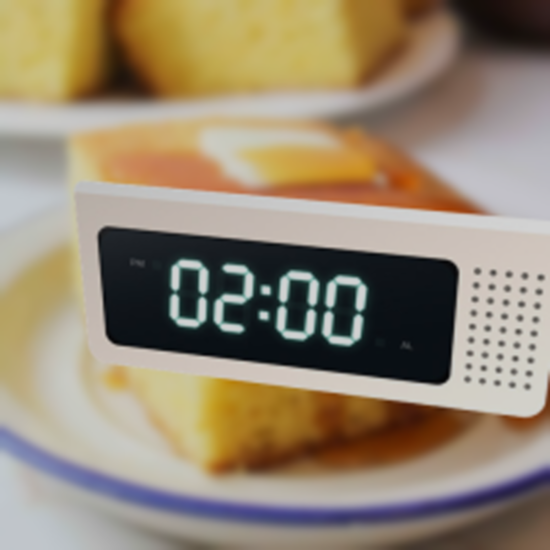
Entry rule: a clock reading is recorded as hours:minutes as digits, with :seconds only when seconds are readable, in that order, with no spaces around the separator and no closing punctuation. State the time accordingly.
2:00
